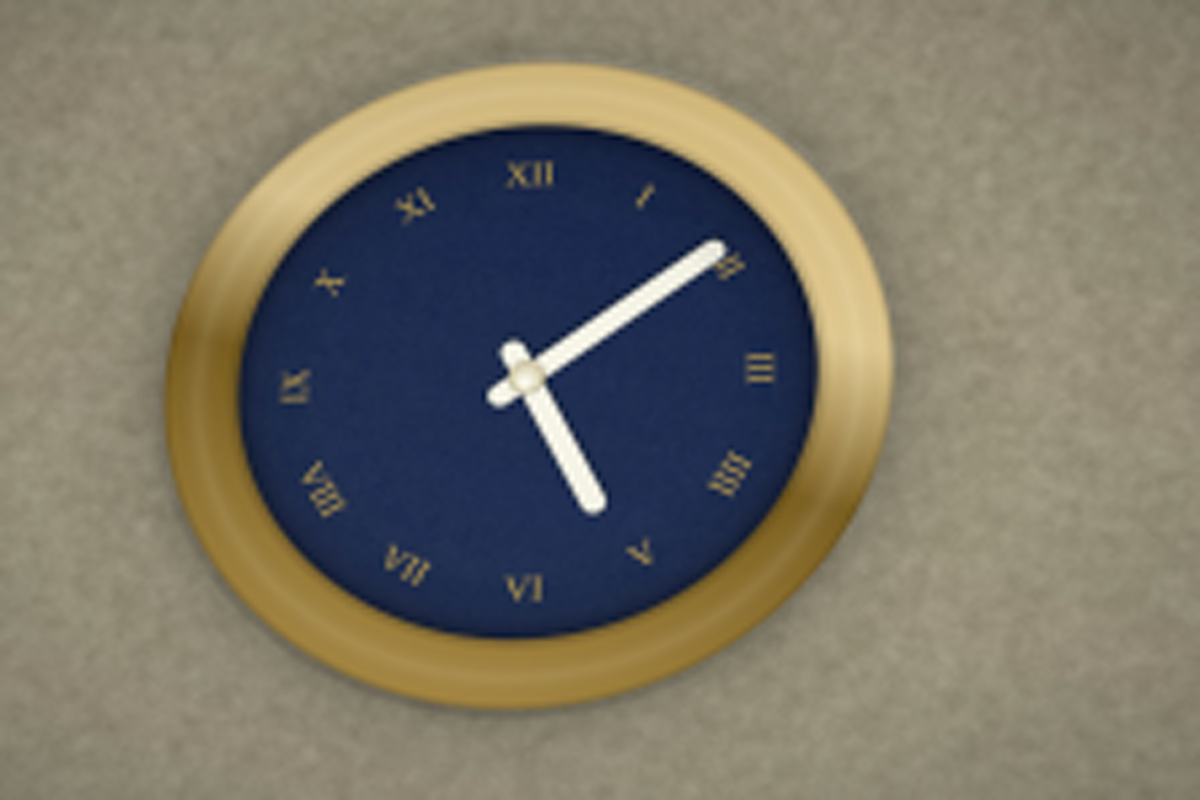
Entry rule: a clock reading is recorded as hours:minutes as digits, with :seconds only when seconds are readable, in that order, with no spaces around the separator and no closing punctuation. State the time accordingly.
5:09
